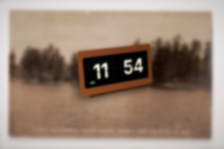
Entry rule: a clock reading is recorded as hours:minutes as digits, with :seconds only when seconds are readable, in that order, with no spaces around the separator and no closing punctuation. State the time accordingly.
11:54
